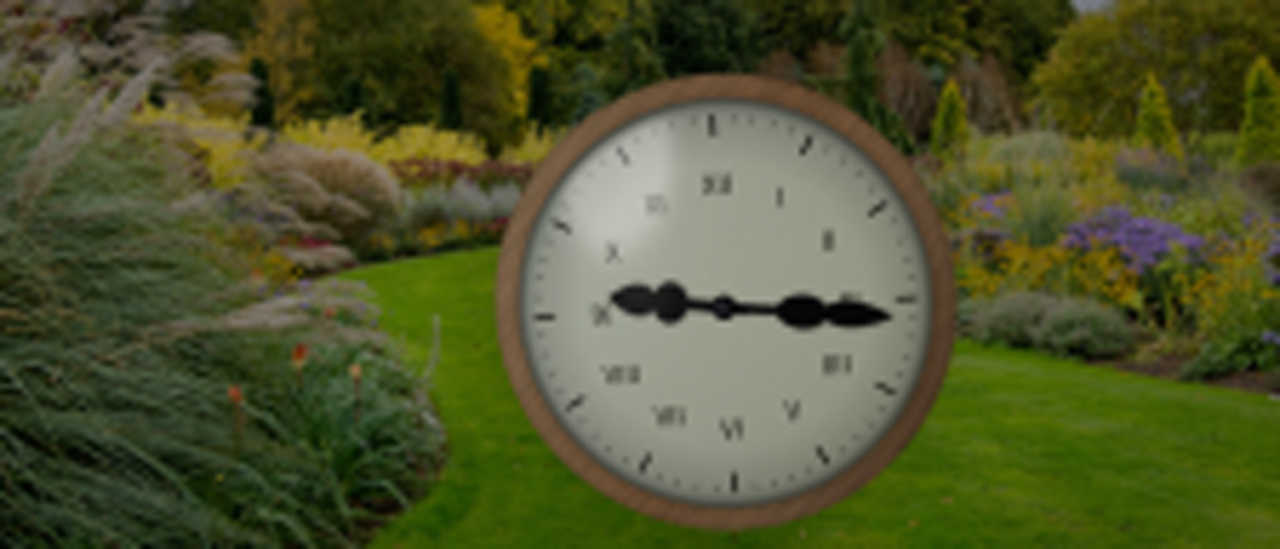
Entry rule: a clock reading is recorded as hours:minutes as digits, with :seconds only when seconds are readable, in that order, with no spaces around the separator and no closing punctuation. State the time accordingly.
9:16
